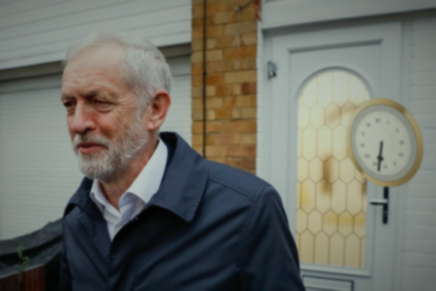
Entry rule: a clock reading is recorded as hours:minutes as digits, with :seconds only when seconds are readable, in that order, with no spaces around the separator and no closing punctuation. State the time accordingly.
6:33
